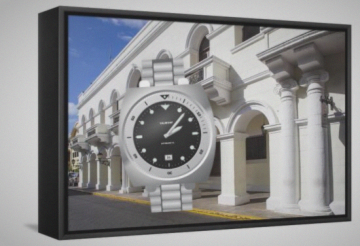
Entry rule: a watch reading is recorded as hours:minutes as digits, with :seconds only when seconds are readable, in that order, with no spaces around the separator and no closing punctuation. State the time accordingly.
2:07
